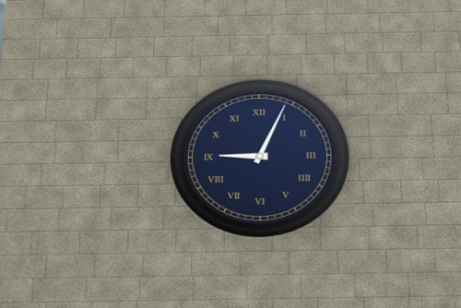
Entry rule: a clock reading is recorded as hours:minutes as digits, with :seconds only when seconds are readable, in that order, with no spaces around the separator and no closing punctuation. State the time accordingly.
9:04
